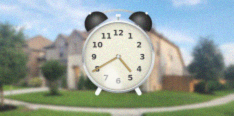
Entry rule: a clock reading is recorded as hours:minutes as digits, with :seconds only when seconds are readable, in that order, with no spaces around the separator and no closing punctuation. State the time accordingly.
4:40
